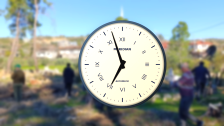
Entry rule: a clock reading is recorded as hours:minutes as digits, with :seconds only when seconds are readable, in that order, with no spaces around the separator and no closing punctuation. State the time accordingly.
6:57
